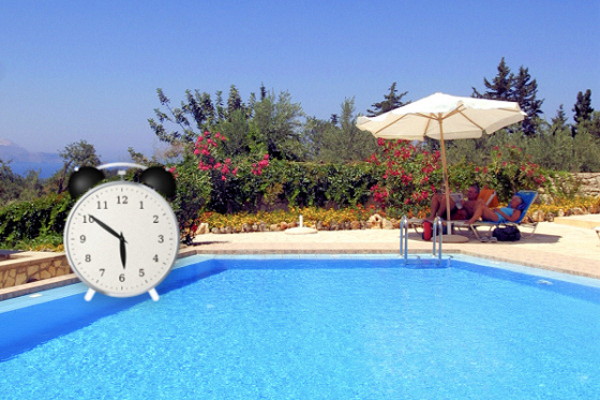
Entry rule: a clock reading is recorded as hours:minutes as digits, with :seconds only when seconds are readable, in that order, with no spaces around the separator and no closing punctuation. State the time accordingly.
5:51
